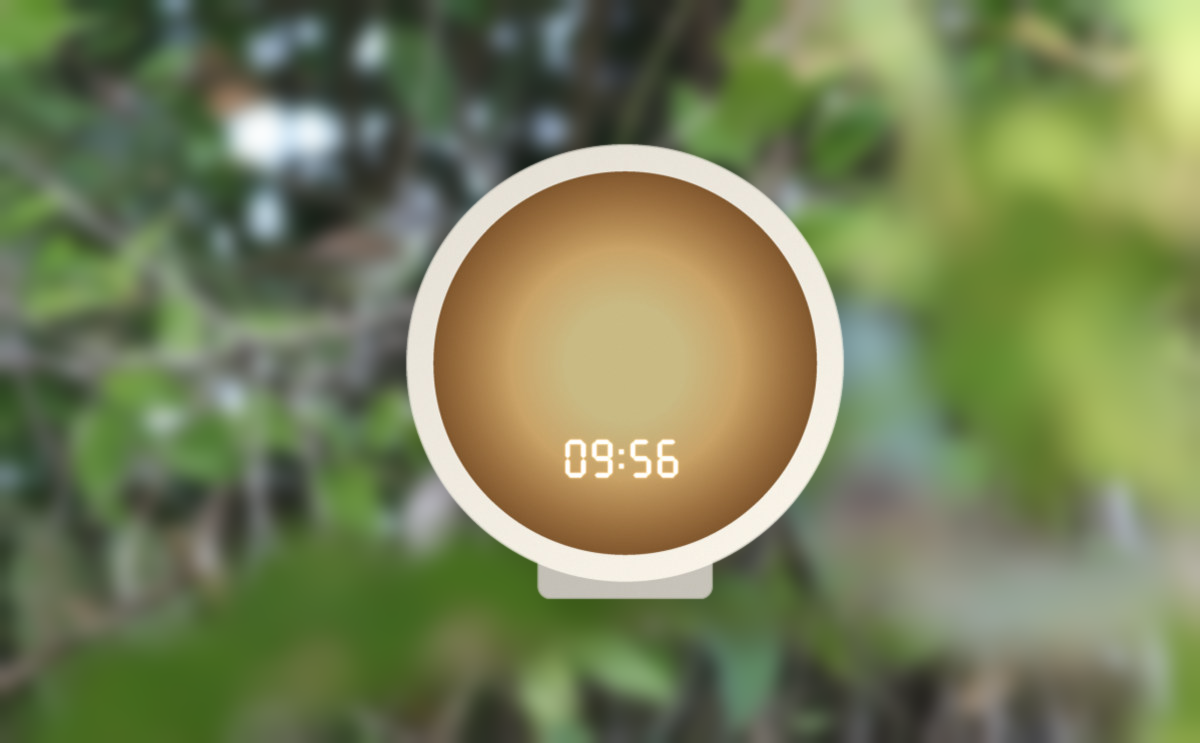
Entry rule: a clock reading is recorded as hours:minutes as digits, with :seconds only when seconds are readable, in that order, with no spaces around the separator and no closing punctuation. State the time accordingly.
9:56
